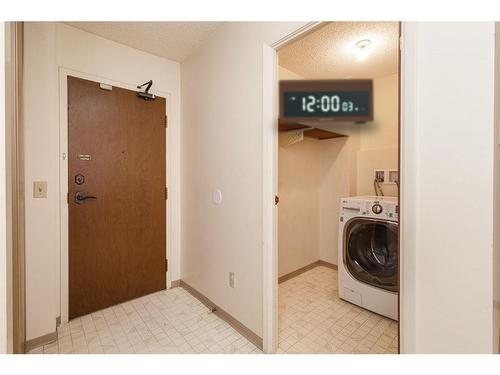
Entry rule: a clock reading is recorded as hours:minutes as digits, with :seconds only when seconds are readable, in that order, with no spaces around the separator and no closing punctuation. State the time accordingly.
12:00
